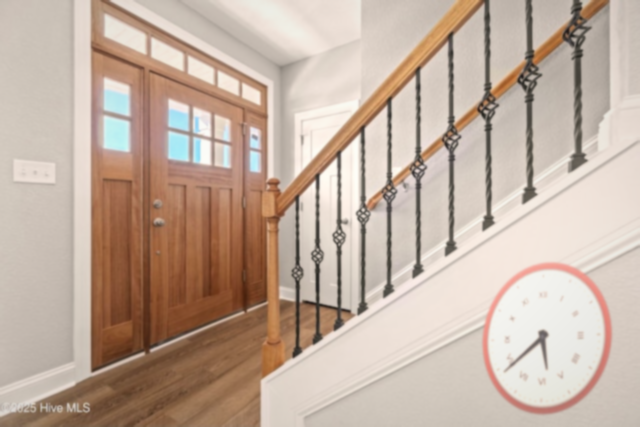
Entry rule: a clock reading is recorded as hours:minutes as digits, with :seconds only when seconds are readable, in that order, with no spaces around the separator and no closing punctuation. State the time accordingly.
5:39
